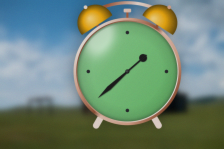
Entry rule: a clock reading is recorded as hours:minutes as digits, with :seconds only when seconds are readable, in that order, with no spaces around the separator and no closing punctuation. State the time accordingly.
1:38
